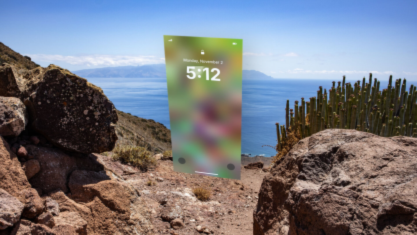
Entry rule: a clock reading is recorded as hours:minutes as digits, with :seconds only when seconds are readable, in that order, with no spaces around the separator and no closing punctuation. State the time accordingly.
5:12
